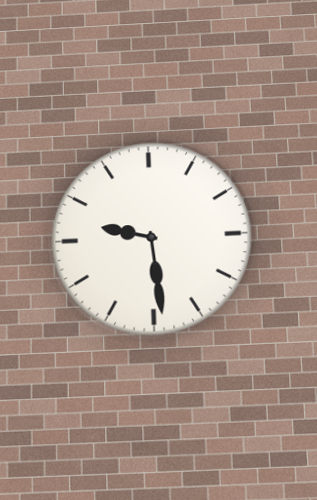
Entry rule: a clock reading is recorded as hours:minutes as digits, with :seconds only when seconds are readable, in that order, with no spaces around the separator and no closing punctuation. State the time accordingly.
9:29
